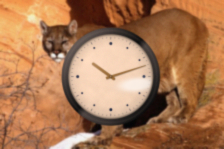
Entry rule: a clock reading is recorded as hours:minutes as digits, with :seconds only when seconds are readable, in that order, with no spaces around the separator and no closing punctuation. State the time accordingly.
10:12
